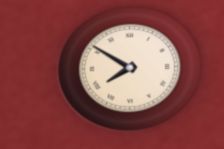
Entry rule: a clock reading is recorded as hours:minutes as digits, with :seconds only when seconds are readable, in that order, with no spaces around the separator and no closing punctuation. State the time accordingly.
7:51
